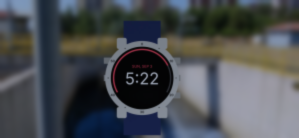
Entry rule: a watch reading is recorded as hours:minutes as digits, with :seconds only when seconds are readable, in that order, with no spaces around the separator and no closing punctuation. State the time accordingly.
5:22
